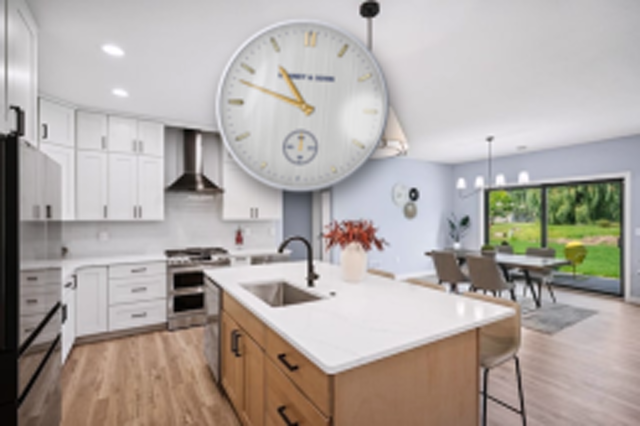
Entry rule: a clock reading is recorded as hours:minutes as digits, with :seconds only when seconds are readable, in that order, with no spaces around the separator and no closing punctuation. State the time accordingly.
10:48
